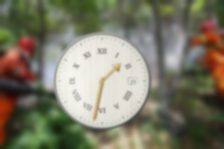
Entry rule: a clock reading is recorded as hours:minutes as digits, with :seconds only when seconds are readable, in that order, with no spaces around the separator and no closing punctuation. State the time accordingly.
1:32
